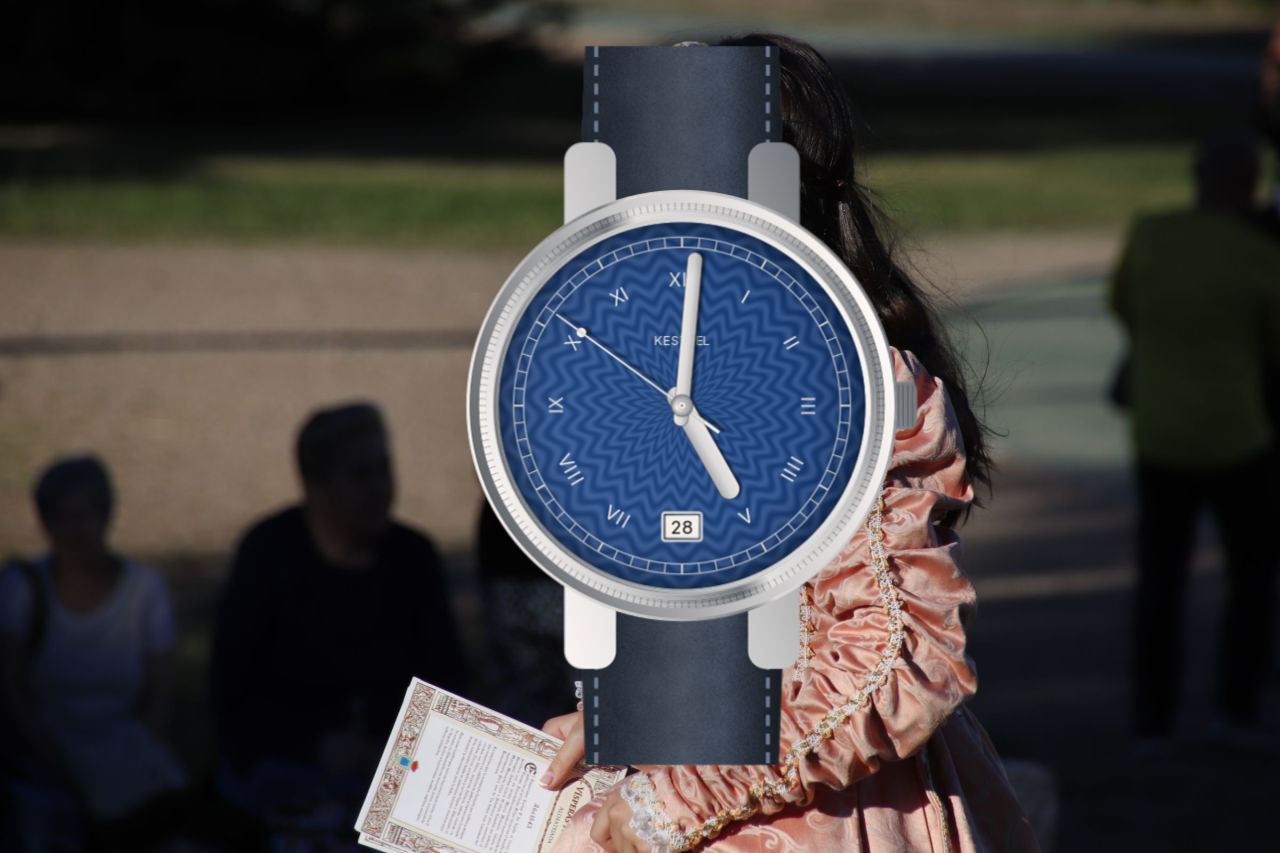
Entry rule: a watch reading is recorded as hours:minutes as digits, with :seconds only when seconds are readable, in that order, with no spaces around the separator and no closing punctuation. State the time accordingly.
5:00:51
